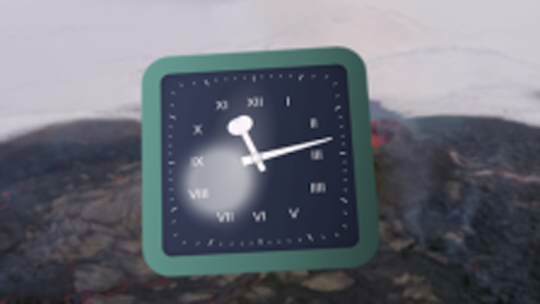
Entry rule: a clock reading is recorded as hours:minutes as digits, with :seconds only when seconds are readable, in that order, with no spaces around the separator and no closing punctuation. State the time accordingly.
11:13
